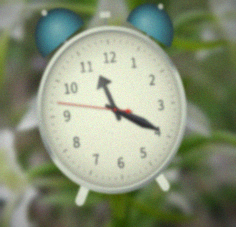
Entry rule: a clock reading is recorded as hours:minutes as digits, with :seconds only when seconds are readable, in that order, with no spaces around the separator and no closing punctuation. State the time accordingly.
11:19:47
